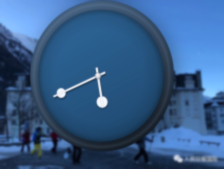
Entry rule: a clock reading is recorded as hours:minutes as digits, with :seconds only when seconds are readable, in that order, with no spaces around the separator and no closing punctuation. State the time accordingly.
5:41
